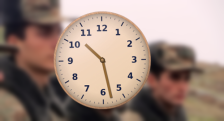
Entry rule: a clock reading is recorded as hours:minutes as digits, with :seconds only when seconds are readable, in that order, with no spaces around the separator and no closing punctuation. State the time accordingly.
10:28
